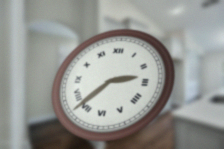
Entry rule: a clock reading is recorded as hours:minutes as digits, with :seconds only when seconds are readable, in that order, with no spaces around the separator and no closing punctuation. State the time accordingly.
2:37
